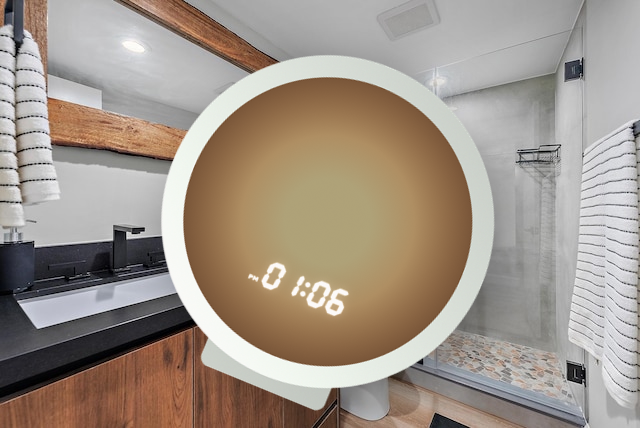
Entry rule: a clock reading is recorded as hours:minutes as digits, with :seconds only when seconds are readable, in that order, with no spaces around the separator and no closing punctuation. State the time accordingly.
1:06
